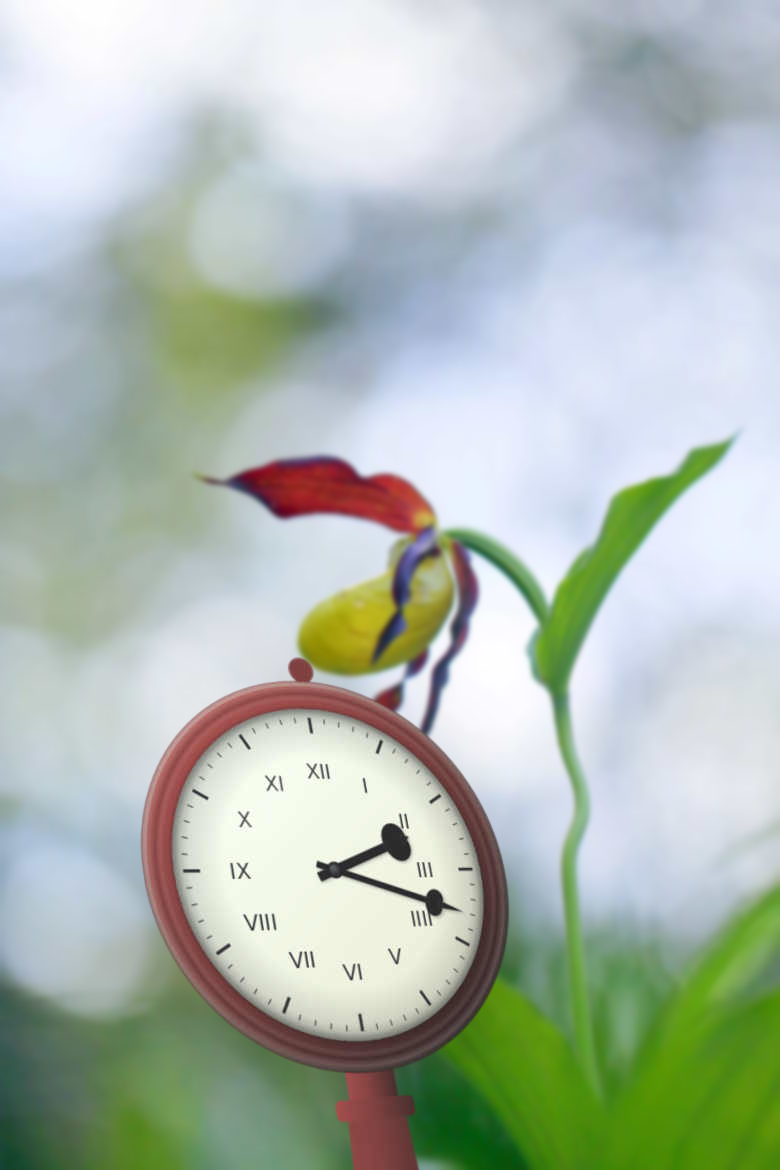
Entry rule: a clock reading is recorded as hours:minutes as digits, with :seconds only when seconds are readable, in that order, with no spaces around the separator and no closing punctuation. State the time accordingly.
2:18
